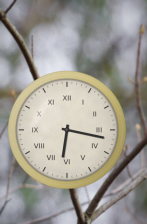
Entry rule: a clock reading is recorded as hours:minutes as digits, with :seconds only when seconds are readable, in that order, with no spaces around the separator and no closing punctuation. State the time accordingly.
6:17
